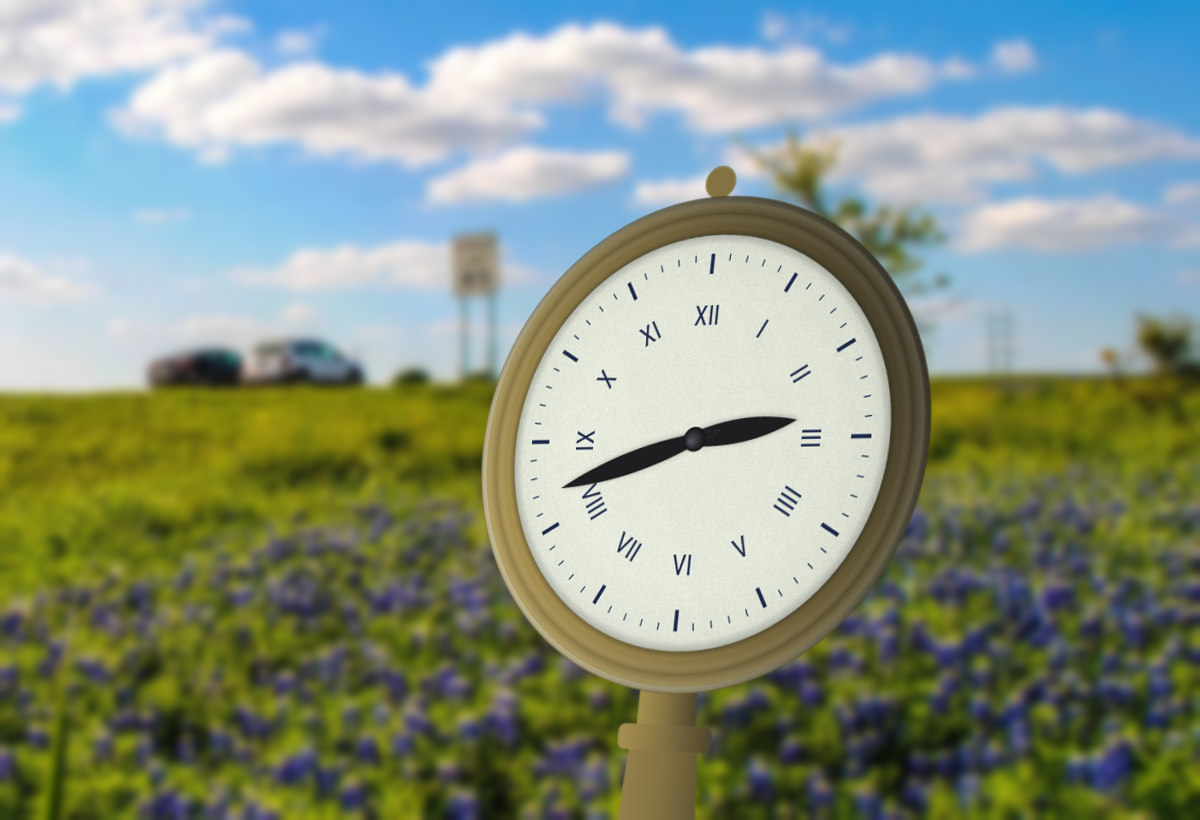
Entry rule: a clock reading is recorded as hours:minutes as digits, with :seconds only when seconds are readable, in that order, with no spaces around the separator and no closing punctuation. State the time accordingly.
2:42
